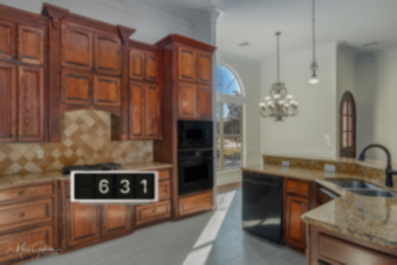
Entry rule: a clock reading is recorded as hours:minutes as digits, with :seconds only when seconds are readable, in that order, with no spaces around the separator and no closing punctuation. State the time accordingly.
6:31
